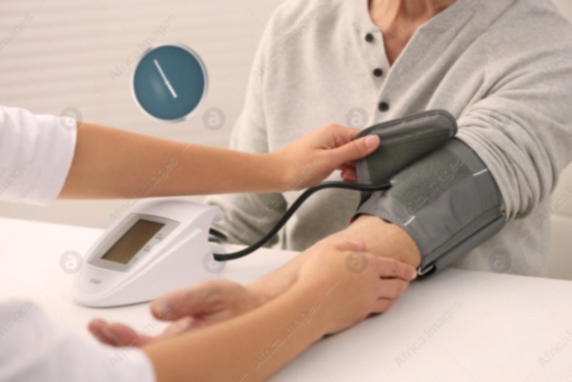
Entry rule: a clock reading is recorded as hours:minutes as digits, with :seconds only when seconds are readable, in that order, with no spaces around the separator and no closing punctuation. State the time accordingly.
4:55
